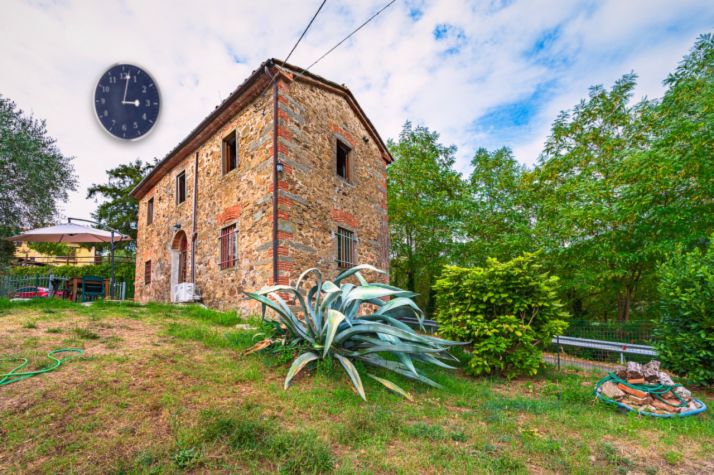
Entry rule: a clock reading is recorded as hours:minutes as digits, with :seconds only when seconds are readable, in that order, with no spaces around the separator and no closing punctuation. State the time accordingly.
3:02
